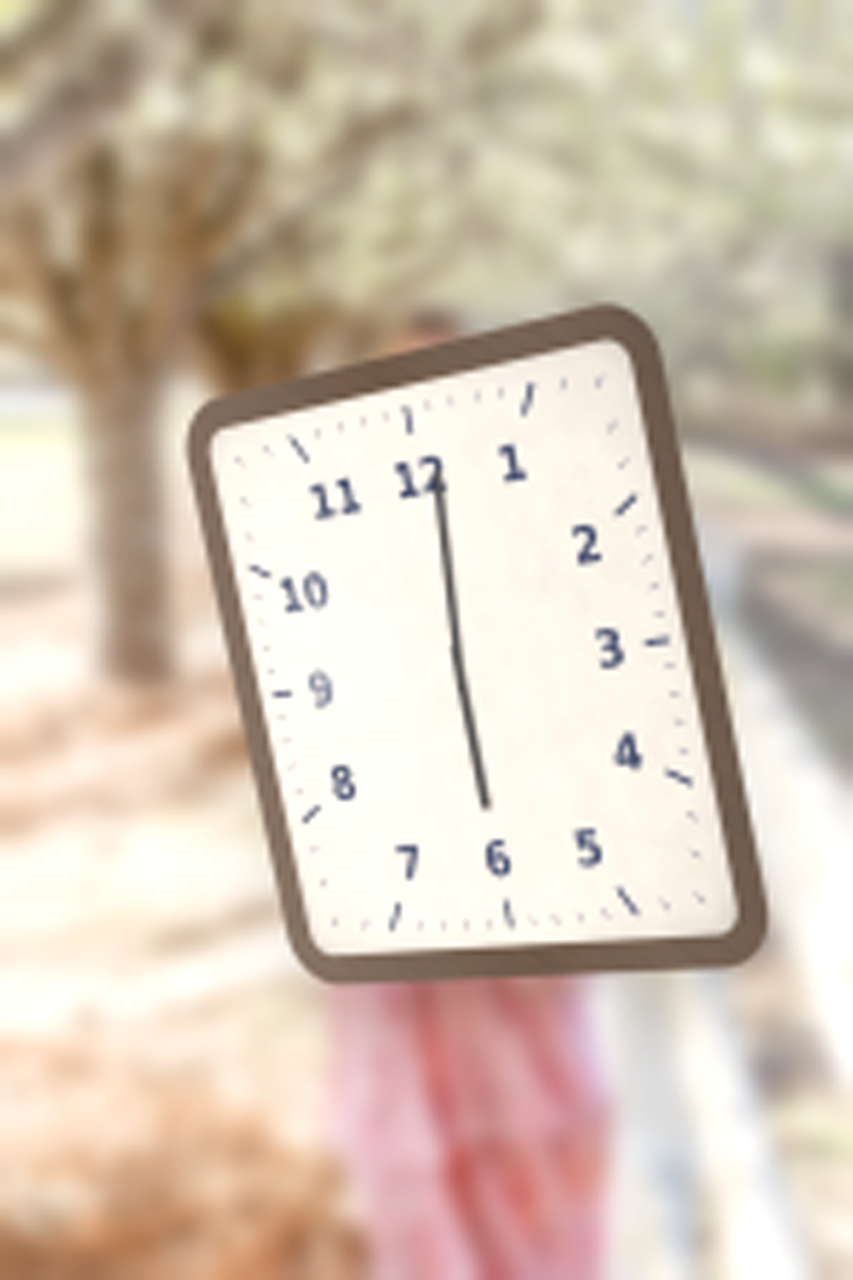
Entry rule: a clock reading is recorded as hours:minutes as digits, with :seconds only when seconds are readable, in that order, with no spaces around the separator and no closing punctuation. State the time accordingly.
6:01
